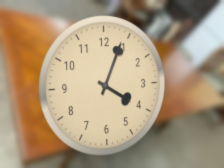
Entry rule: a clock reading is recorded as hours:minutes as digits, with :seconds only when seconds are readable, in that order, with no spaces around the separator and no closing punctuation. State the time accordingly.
4:04
